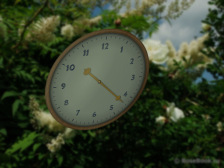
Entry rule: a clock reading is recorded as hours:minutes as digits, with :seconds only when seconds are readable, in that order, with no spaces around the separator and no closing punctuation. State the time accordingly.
10:22
